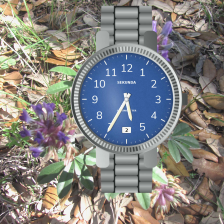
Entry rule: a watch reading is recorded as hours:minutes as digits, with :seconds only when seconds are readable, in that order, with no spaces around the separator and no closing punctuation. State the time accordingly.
5:35
